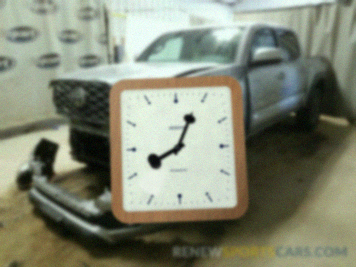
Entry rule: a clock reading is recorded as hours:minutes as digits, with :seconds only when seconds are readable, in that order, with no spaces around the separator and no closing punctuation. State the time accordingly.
8:04
